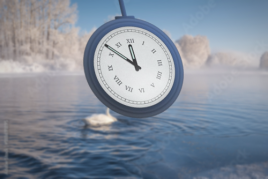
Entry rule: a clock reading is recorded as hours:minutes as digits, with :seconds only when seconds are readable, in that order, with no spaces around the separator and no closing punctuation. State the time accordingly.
11:52
